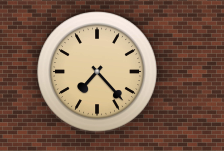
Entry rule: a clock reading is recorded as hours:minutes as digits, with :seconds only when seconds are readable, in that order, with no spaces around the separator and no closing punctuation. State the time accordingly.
7:23
